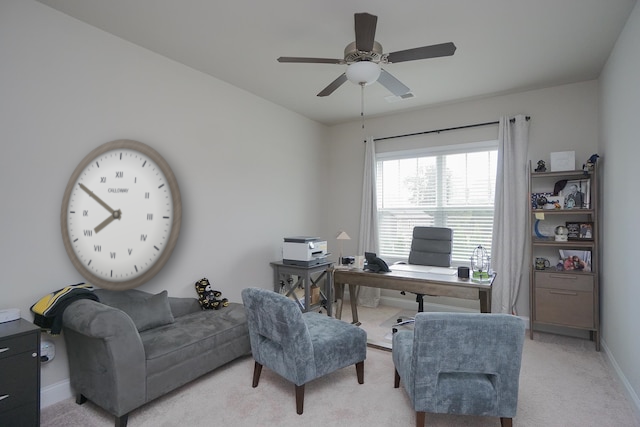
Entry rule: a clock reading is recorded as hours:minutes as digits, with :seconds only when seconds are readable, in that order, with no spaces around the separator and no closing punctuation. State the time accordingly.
7:50
